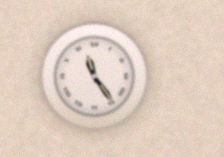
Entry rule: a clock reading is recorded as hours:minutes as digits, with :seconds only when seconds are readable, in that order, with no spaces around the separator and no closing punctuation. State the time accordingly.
11:24
